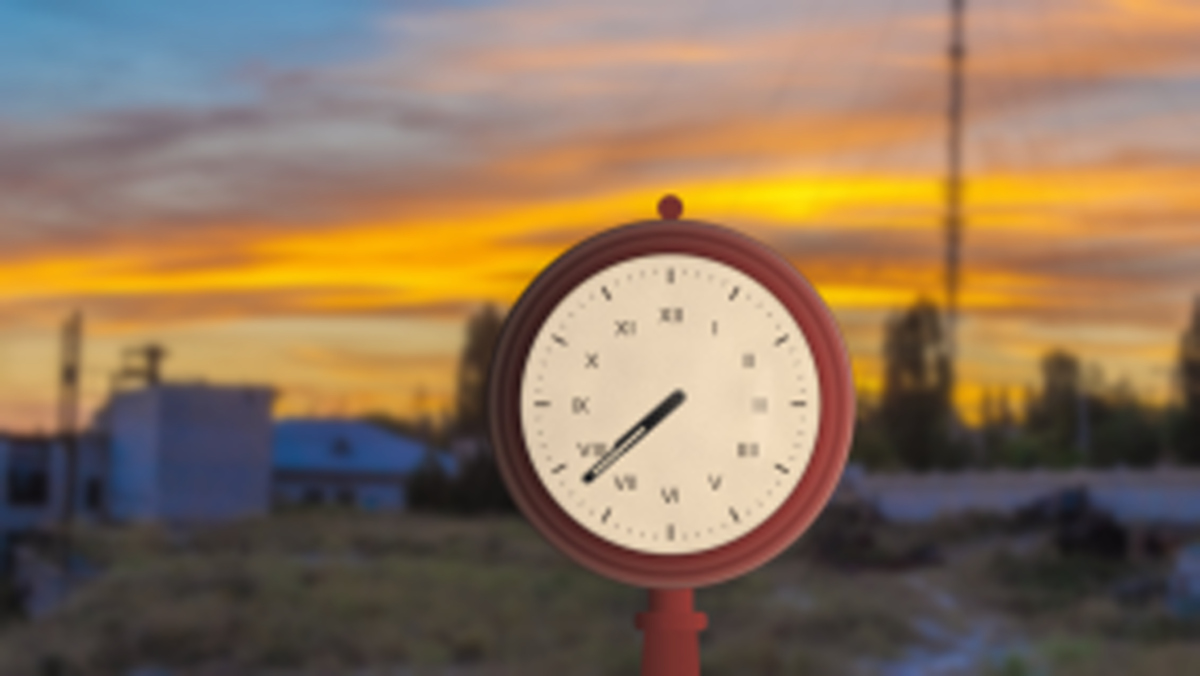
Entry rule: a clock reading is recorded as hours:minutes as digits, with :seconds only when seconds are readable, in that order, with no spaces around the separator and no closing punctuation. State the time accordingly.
7:38
